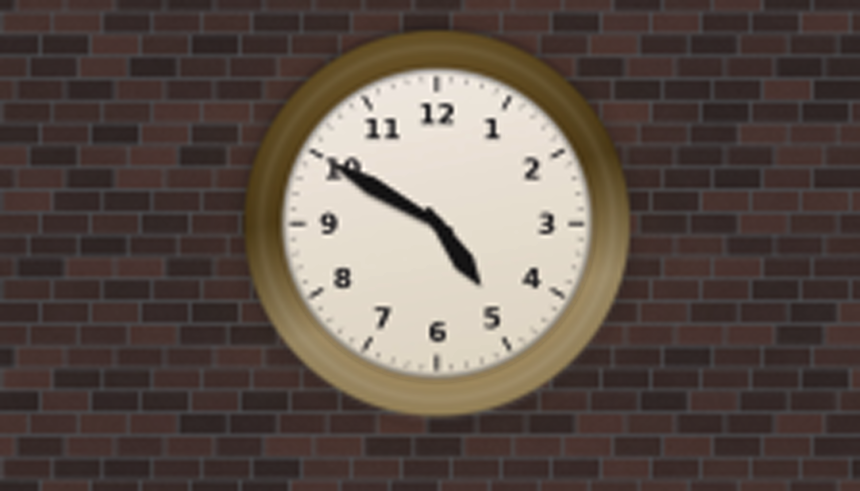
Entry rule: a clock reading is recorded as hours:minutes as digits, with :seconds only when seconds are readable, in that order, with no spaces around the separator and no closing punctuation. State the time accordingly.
4:50
